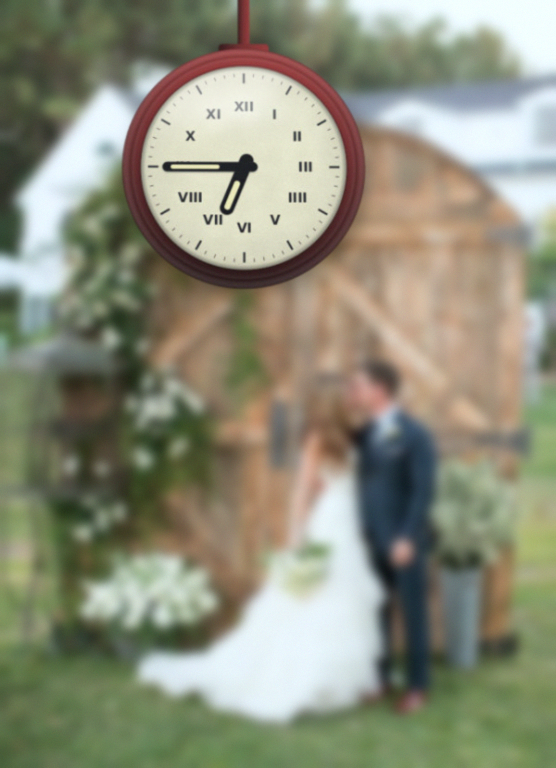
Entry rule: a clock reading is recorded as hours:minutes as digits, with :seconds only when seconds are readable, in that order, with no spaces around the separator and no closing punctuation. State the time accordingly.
6:45
